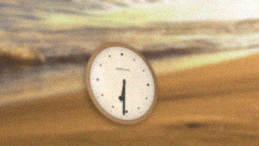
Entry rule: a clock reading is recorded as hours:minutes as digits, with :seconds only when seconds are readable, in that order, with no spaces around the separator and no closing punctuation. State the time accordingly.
6:31
